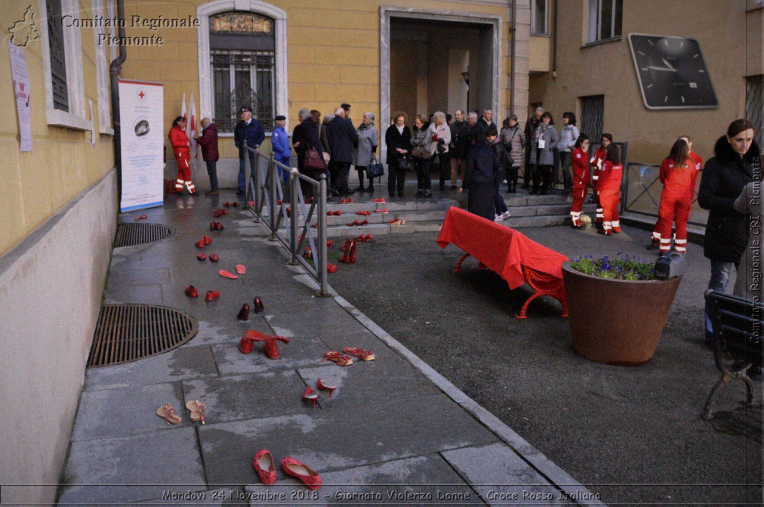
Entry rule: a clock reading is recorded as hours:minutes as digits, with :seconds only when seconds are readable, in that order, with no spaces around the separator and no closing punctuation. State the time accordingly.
10:46
